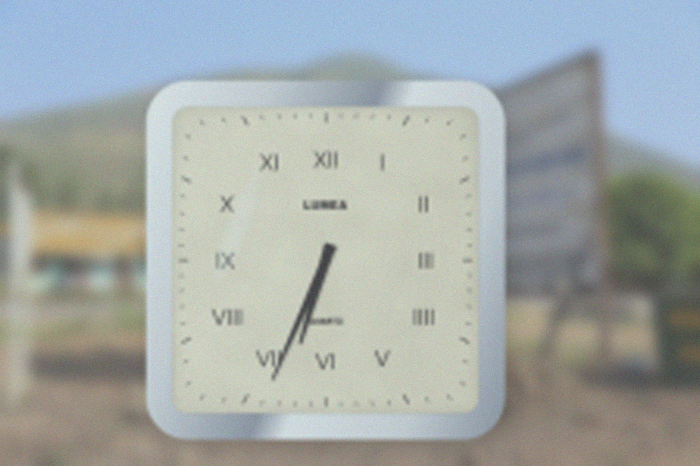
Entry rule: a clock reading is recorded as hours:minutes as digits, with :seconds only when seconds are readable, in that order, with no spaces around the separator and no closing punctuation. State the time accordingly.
6:34
